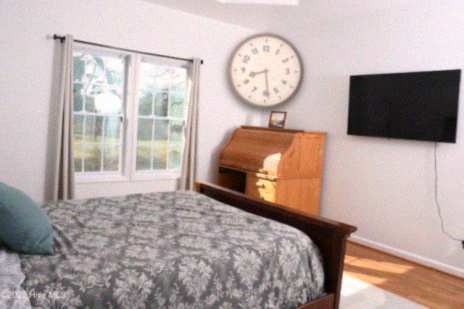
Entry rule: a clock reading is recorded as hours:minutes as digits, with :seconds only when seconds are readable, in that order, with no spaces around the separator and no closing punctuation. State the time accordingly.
8:29
